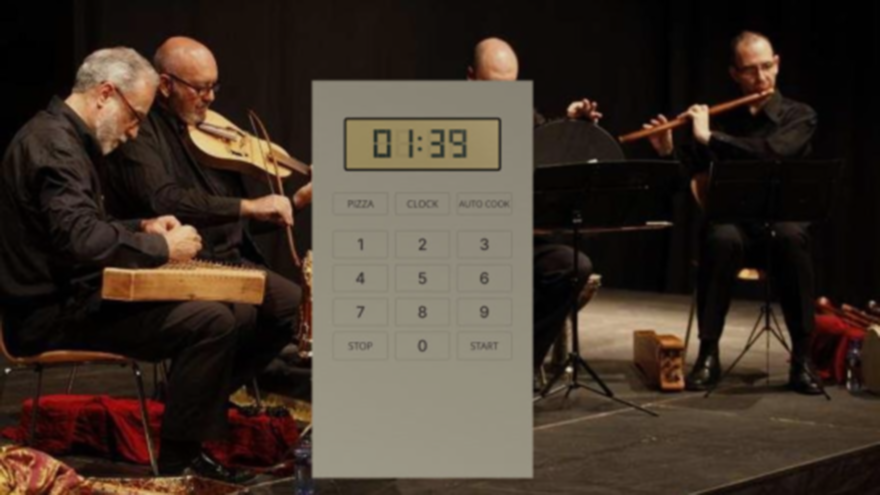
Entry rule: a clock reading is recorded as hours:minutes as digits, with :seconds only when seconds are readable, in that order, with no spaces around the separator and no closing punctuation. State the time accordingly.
1:39
